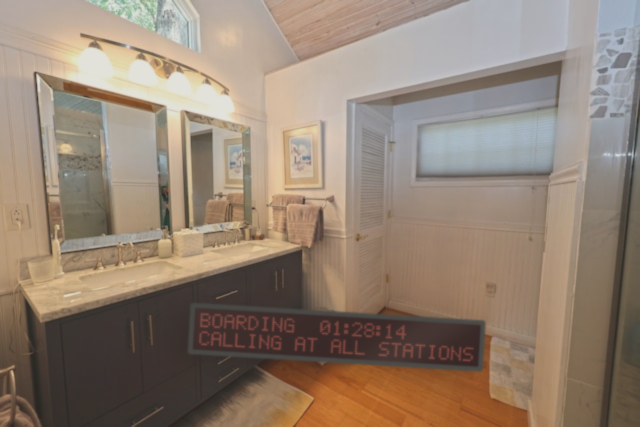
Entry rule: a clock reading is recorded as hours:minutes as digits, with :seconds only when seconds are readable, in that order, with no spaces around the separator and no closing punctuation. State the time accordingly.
1:28:14
